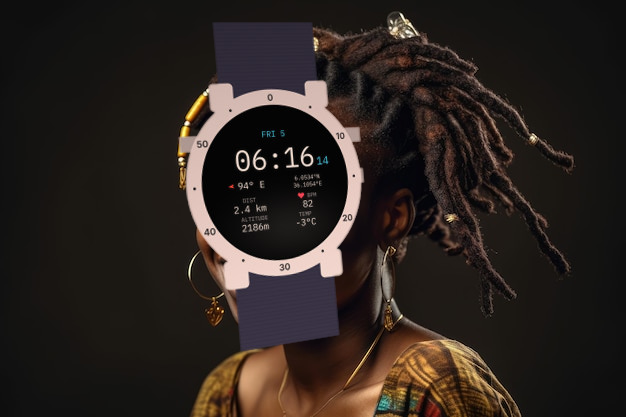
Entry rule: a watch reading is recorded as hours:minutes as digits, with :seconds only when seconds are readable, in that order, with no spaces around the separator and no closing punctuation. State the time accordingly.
6:16:14
